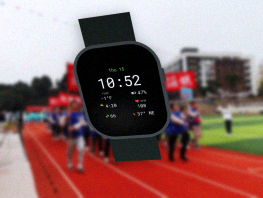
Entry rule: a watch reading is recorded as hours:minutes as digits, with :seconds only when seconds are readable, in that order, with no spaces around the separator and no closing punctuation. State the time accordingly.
10:52
